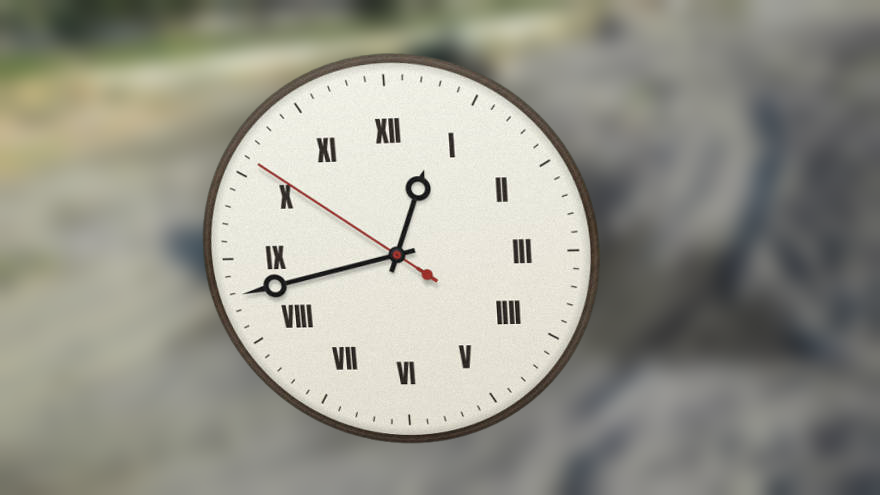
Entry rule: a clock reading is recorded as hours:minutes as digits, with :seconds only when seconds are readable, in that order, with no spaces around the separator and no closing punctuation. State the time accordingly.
12:42:51
